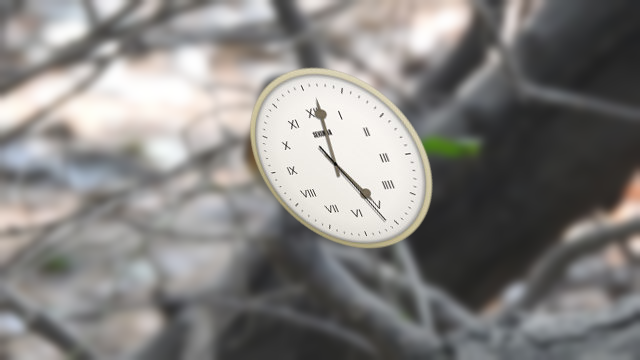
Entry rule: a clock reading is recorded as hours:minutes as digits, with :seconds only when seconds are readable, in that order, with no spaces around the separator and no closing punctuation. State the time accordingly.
5:01:26
